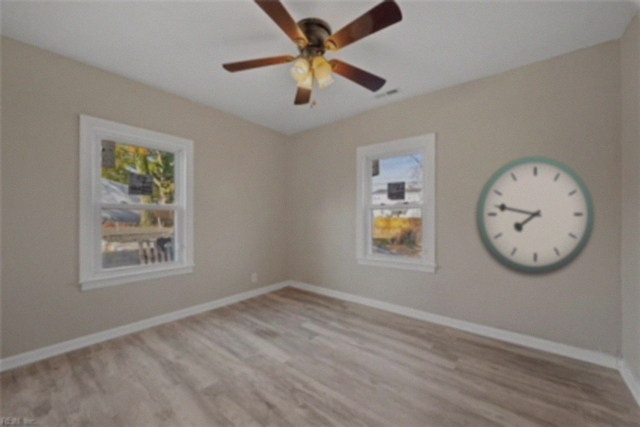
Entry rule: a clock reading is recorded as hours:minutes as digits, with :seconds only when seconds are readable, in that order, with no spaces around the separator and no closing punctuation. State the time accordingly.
7:47
